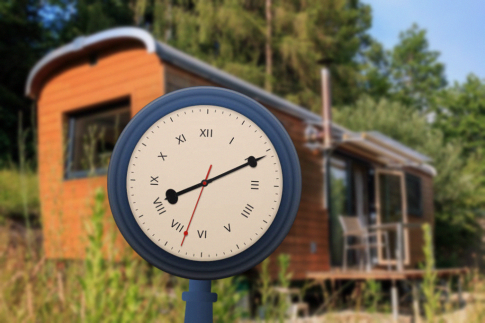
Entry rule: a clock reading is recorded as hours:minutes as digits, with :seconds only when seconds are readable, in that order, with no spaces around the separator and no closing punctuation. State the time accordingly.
8:10:33
